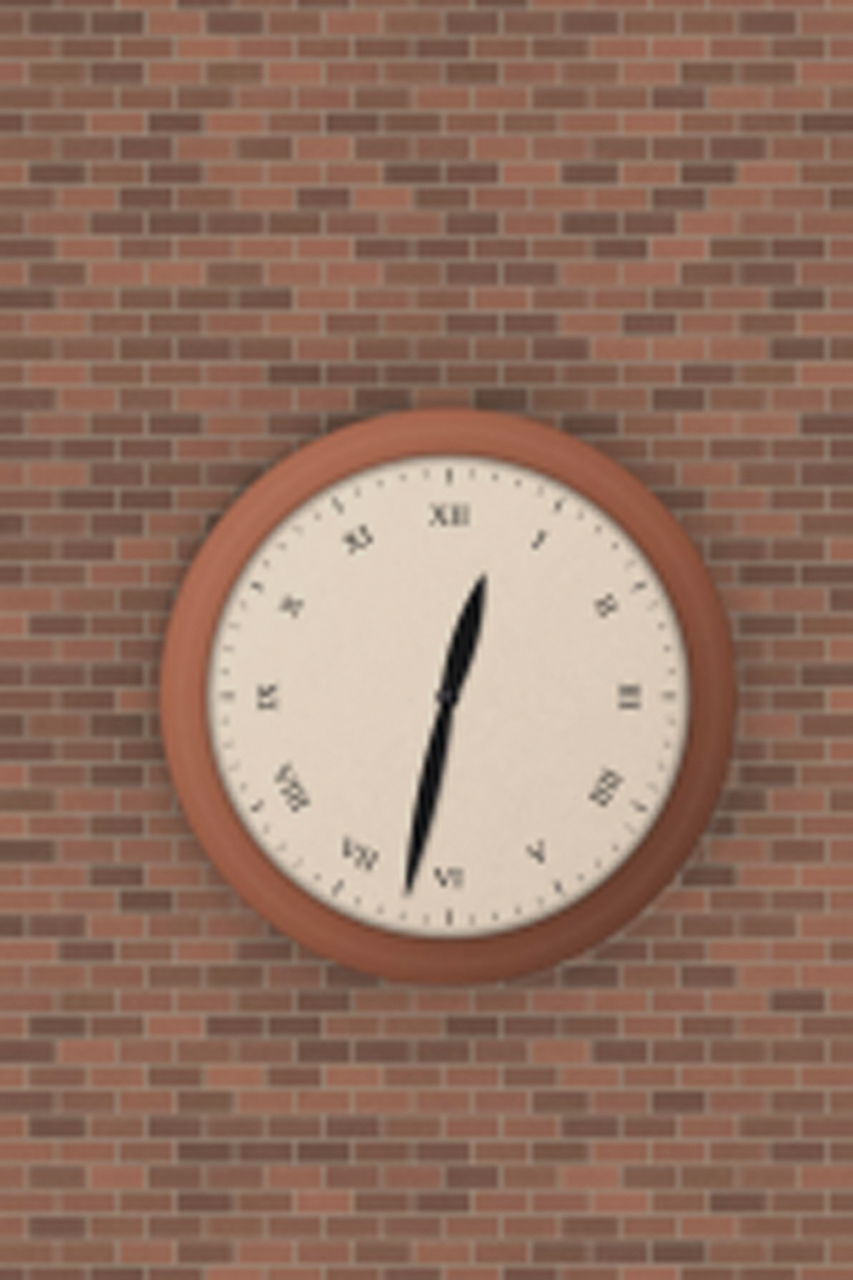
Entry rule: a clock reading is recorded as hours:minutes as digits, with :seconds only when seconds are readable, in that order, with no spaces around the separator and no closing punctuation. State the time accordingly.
12:32
